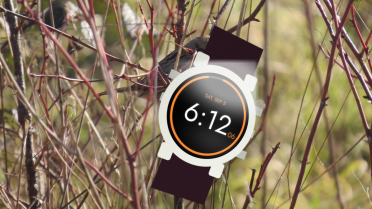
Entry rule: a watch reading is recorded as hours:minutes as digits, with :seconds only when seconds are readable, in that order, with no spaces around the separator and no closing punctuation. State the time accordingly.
6:12
